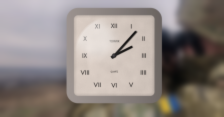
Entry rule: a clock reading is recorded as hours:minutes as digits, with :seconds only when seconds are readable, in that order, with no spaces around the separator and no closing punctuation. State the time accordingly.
2:07
